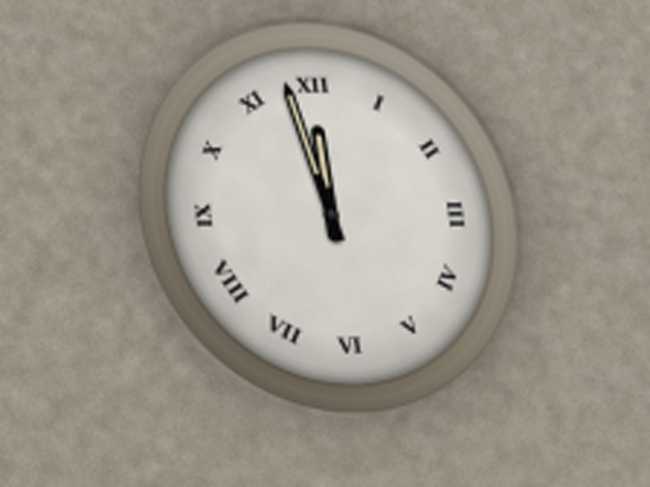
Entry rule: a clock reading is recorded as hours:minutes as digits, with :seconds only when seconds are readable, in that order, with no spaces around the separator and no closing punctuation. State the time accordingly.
11:58
